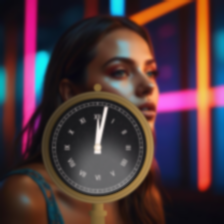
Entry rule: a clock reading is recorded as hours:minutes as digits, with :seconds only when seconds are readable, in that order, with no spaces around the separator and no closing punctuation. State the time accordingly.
12:02
